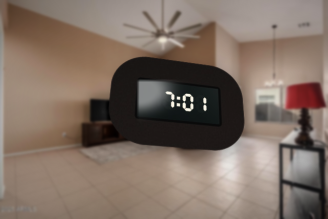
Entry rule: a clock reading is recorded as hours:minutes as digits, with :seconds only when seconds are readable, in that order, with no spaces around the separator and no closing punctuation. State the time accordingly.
7:01
